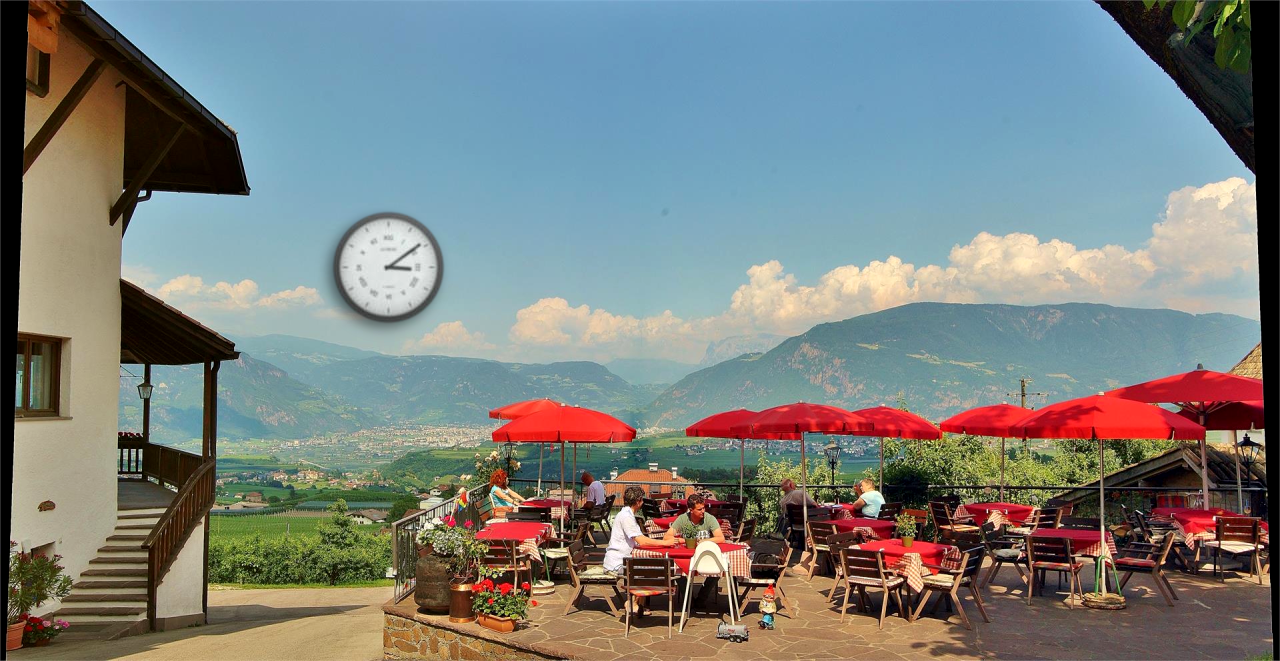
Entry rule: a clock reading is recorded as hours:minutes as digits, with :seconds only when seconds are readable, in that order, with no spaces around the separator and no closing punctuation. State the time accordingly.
3:09
